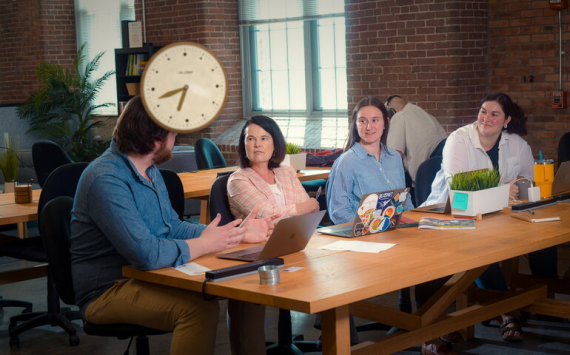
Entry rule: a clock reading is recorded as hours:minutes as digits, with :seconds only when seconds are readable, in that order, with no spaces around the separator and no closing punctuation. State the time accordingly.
6:42
